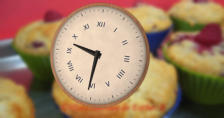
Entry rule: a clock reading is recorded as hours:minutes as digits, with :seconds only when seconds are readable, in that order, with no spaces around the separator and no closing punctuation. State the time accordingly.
9:31
